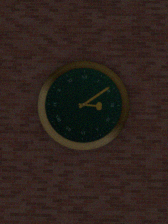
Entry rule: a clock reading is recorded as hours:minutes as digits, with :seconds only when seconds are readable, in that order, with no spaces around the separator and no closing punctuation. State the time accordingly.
3:09
